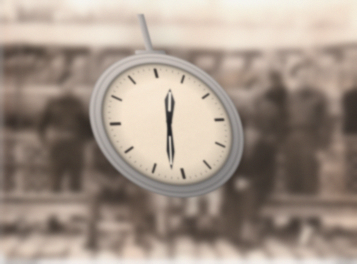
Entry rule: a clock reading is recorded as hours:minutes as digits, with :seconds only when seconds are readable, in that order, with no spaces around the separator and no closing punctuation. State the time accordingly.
12:32
